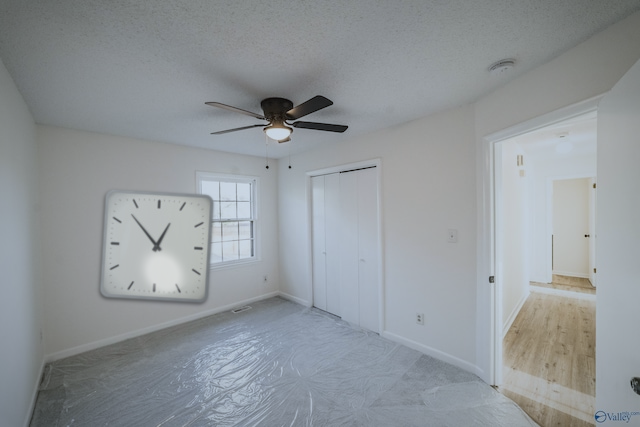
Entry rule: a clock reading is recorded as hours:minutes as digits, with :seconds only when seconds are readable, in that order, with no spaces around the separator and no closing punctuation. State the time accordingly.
12:53
